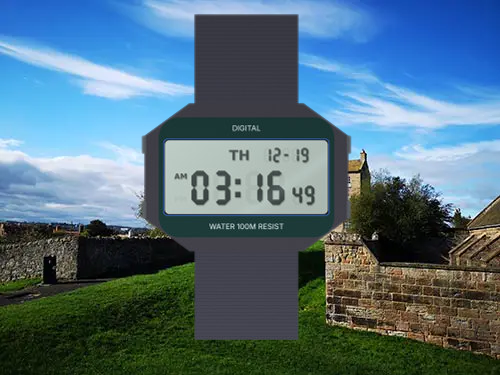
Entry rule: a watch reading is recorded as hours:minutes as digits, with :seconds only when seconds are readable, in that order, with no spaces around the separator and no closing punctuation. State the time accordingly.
3:16:49
